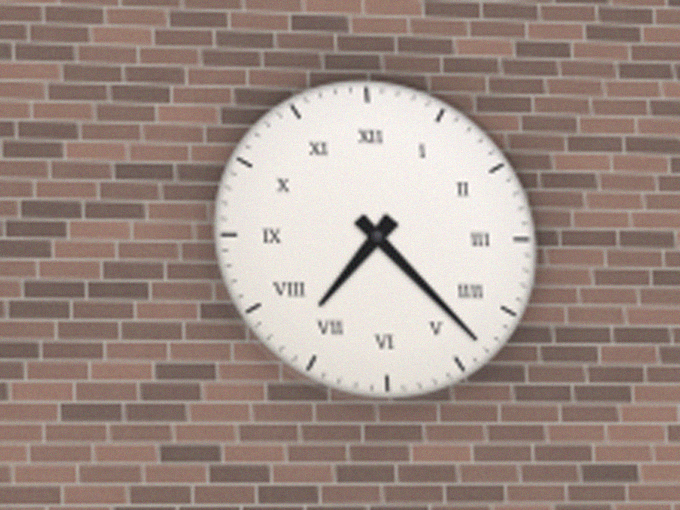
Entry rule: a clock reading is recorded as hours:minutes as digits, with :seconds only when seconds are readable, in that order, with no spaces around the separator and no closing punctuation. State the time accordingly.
7:23
